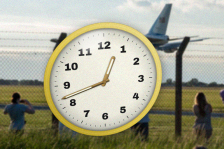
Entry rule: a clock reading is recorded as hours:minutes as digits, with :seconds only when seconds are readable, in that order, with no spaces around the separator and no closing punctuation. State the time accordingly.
12:42
